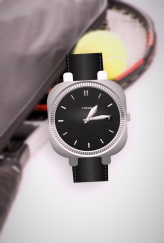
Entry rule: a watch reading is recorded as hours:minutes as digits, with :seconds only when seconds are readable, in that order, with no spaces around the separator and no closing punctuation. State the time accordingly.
1:14
